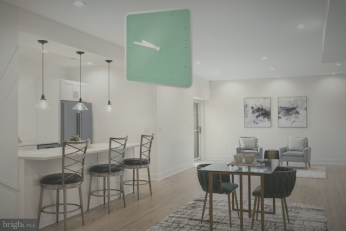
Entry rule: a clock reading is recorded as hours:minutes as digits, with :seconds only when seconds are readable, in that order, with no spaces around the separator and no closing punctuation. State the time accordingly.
9:47
